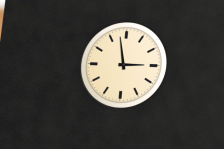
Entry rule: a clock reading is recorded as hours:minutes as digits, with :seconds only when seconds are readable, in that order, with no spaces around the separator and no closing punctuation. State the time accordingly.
2:58
